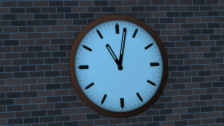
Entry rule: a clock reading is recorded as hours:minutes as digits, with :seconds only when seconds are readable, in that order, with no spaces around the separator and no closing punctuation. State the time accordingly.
11:02
